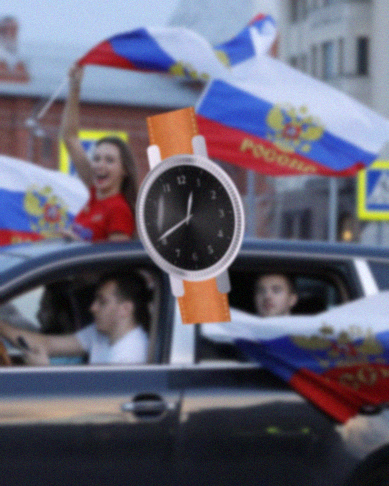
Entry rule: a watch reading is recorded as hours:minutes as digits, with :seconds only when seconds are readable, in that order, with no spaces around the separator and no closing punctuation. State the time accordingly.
12:41
